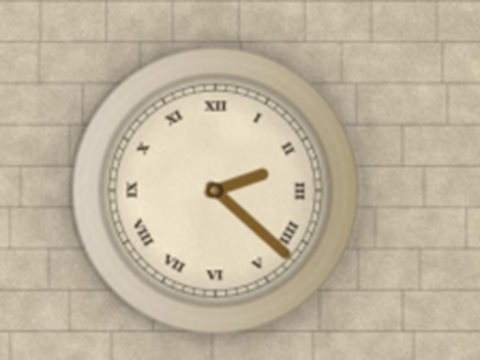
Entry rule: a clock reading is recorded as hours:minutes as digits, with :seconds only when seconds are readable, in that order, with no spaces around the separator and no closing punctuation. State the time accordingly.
2:22
